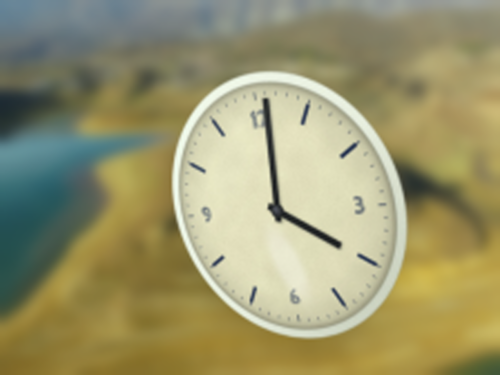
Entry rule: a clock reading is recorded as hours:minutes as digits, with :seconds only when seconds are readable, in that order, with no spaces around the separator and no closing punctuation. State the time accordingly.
4:01
